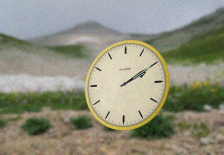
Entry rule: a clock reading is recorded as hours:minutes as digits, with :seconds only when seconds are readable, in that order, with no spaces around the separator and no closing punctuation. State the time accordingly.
2:10
